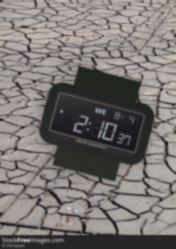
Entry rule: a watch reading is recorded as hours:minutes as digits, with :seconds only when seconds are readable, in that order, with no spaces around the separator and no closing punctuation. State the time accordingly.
2:10
